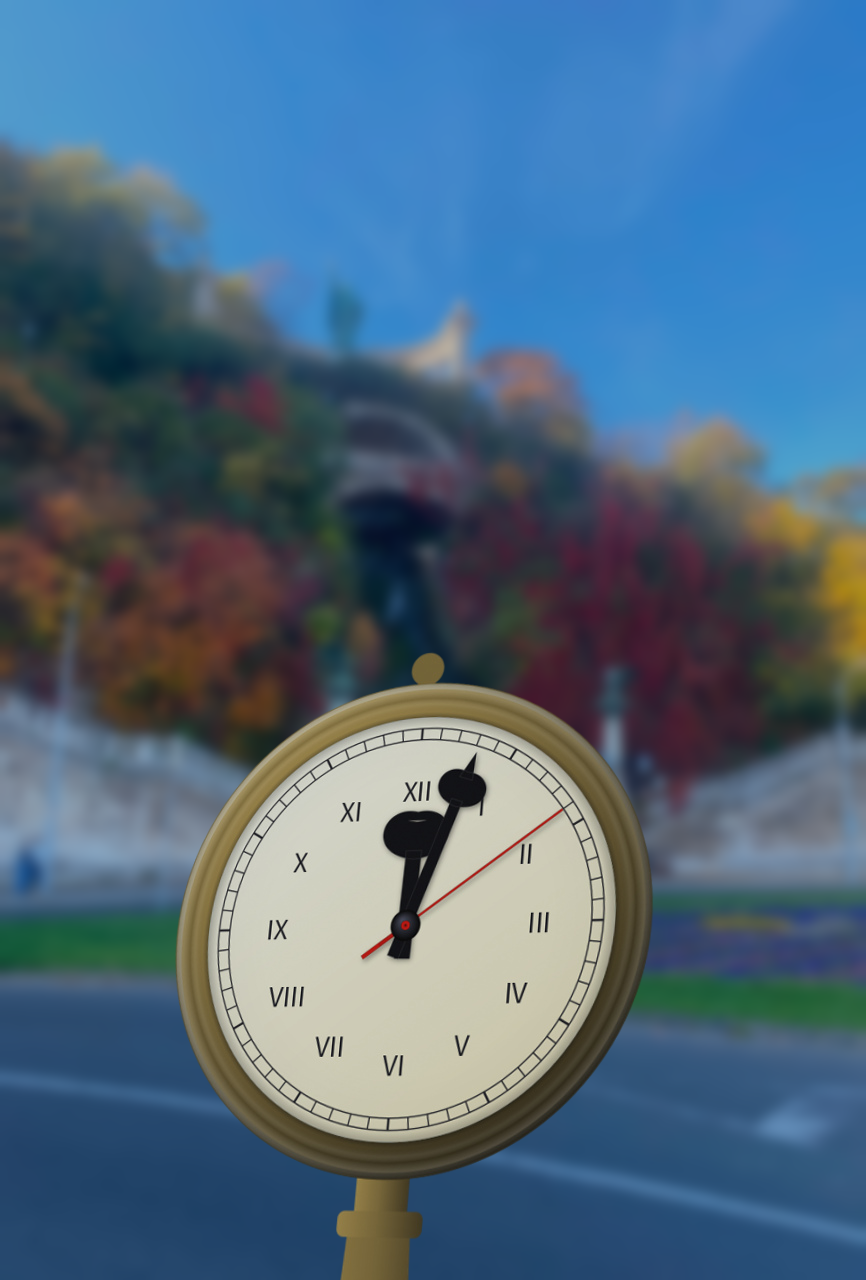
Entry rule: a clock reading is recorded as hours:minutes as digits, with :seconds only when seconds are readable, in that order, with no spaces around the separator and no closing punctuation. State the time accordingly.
12:03:09
